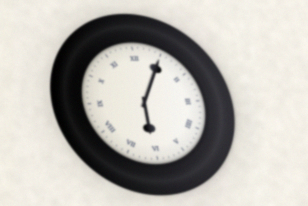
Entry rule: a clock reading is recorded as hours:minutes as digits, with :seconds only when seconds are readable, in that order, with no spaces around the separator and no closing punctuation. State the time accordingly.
6:05
